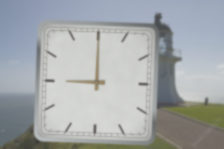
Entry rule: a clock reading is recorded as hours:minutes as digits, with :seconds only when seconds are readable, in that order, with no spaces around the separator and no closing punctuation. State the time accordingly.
9:00
